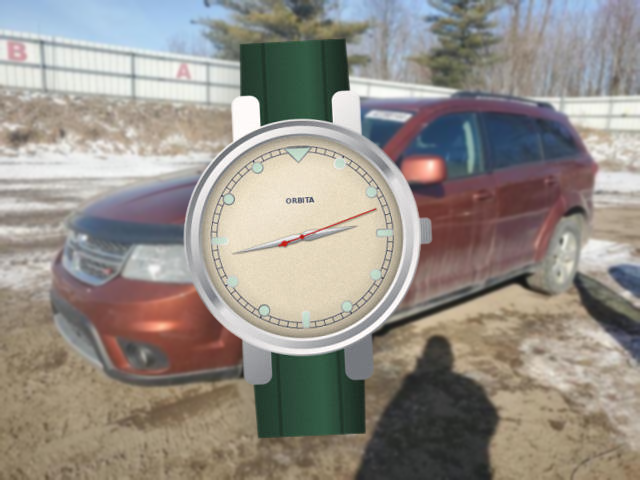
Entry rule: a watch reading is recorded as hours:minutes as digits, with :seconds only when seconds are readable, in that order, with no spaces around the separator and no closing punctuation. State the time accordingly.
2:43:12
